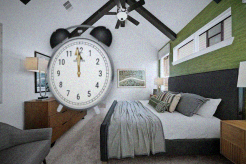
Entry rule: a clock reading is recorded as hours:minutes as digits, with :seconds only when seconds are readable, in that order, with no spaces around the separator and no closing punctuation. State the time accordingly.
11:59
